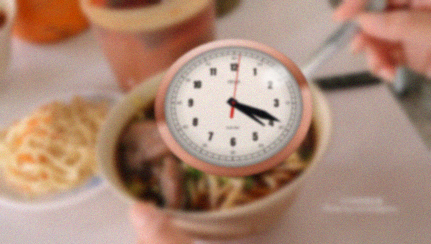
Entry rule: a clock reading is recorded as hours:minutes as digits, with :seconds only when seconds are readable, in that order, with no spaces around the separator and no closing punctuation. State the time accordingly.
4:19:01
